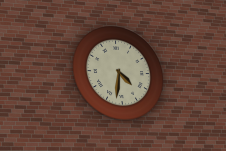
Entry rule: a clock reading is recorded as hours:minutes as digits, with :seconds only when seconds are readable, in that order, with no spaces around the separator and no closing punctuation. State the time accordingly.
4:32
